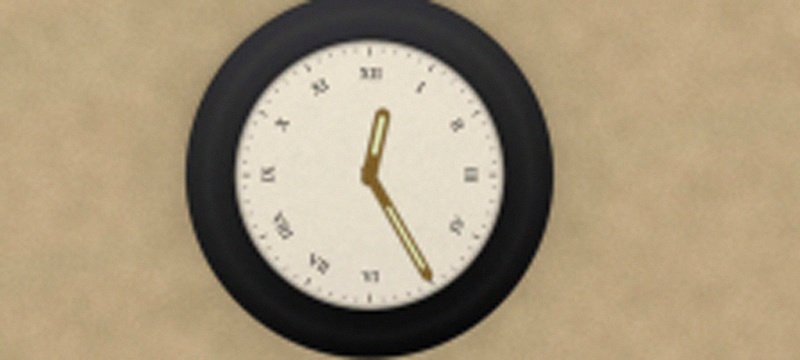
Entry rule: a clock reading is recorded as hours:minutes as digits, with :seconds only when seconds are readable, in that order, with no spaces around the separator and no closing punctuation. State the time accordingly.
12:25
